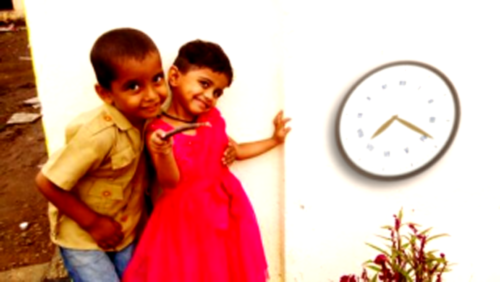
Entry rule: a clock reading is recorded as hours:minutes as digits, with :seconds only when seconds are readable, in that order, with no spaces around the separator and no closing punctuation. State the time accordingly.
7:19
